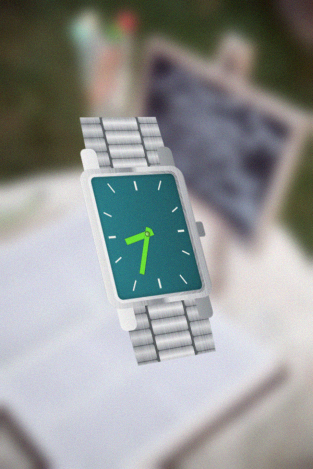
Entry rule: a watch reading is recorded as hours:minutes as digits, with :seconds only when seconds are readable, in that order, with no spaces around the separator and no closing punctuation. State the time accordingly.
8:34
